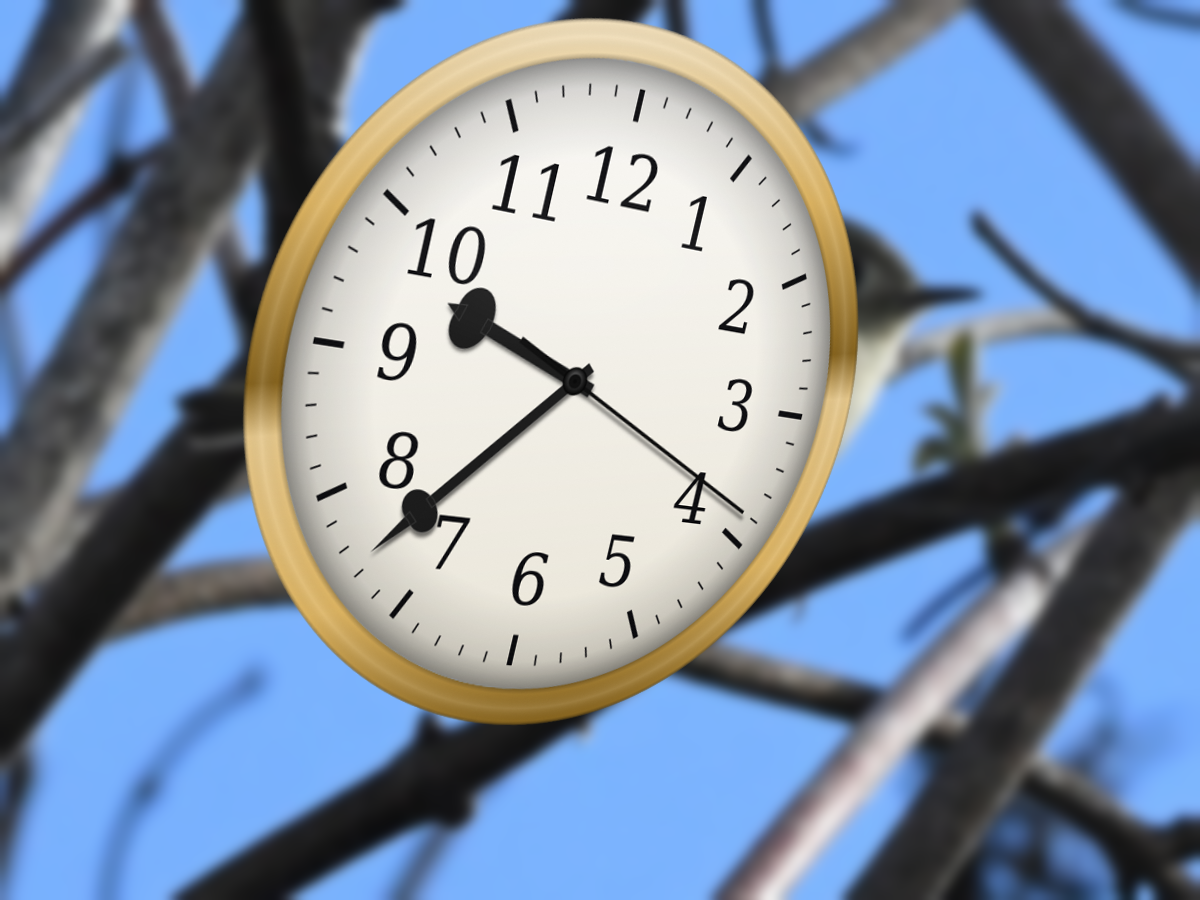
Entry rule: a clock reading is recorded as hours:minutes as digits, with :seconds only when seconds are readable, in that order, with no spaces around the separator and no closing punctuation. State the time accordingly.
9:37:19
